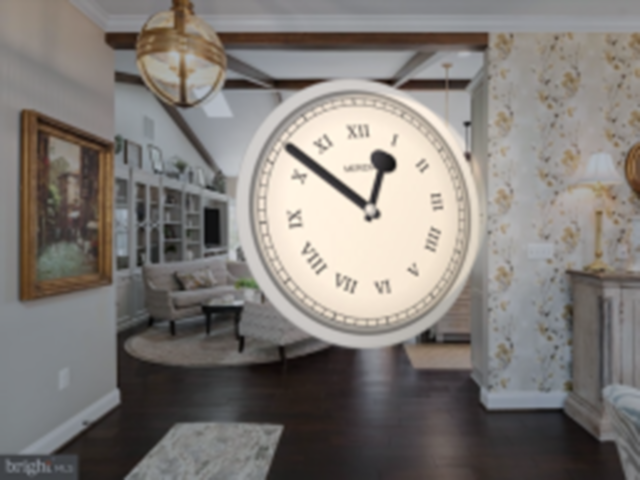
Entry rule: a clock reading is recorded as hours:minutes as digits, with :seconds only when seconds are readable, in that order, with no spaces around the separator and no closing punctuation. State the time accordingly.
12:52
